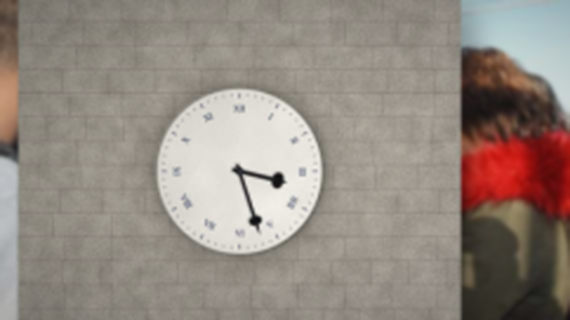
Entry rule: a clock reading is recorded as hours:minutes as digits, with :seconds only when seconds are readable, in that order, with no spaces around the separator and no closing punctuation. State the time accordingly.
3:27
